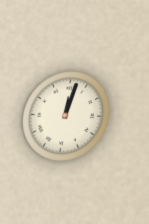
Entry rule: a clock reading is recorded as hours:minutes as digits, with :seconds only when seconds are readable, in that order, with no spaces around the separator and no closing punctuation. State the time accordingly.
12:02
